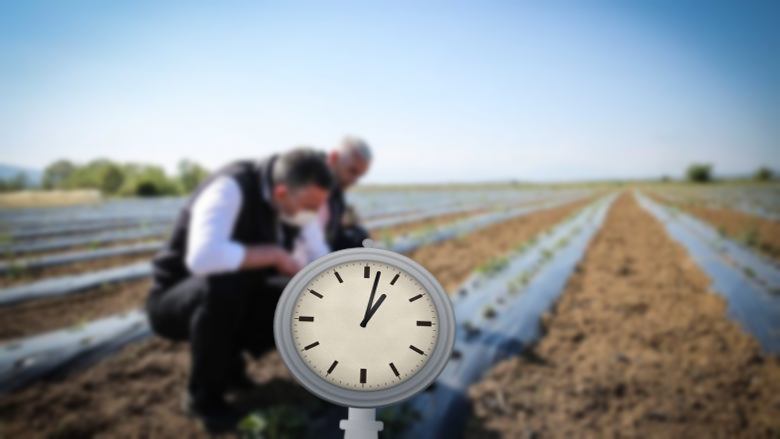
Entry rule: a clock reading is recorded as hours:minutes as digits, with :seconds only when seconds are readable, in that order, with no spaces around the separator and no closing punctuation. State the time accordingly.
1:02
